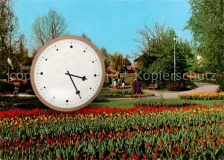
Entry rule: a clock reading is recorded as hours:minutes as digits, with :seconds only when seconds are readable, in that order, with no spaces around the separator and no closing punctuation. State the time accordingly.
3:25
